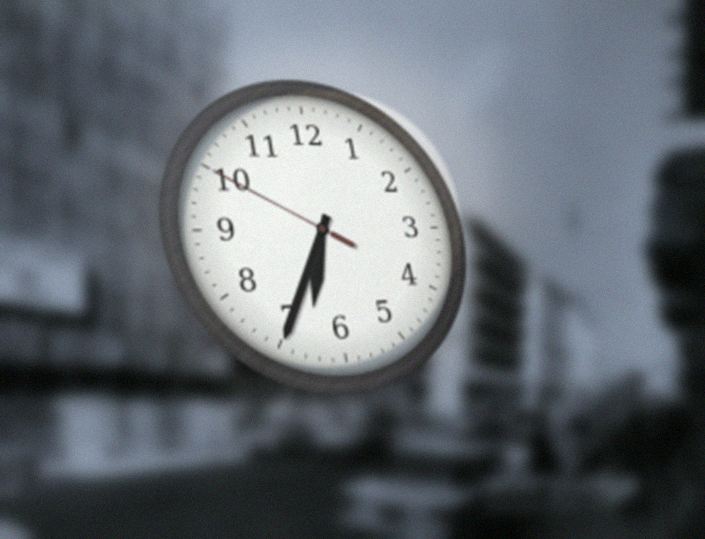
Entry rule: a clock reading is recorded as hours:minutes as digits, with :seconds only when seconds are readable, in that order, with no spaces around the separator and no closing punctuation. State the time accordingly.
6:34:50
